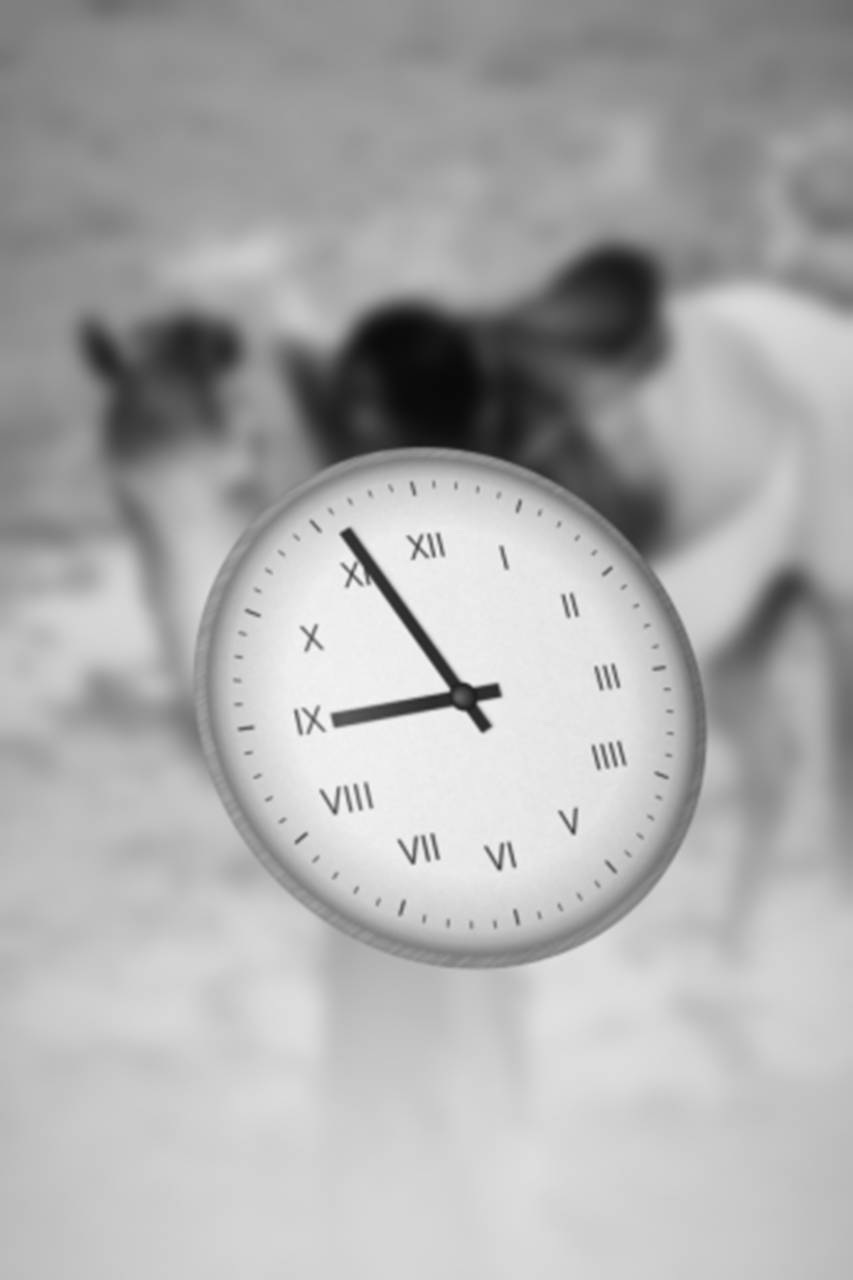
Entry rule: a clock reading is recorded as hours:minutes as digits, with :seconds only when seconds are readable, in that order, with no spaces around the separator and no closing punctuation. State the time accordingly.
8:56
